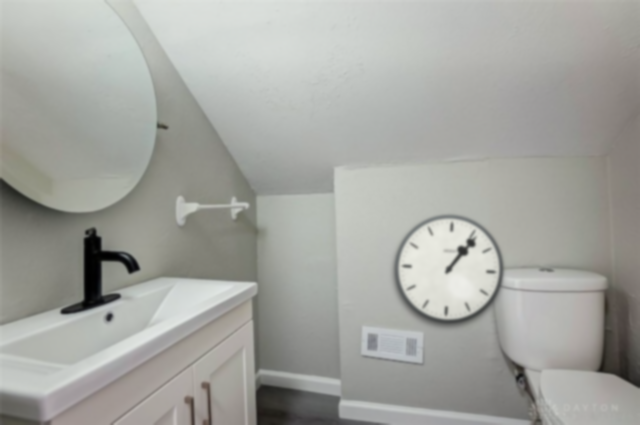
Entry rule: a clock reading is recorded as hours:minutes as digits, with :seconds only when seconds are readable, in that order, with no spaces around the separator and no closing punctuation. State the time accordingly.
1:06
